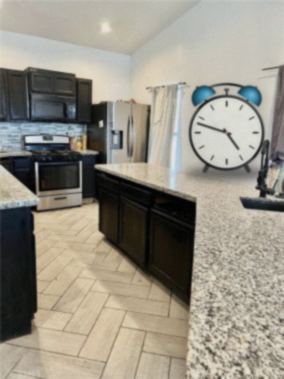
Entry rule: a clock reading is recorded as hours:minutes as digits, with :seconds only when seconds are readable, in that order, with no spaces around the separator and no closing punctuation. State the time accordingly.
4:48
